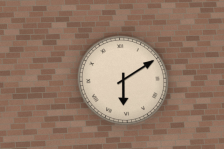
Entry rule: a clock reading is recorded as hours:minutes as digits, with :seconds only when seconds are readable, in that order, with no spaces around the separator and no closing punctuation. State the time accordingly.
6:10
